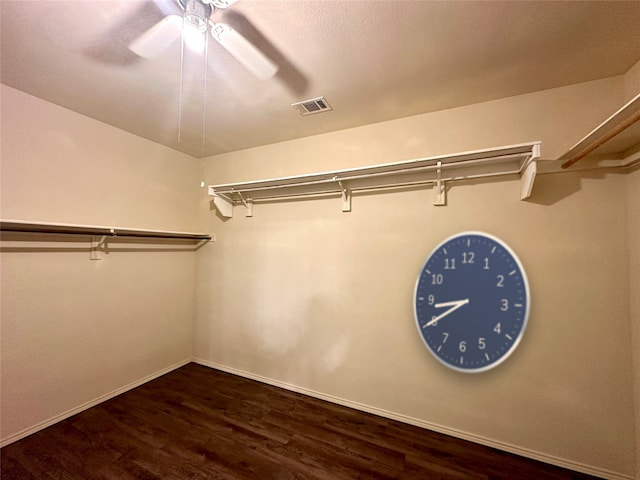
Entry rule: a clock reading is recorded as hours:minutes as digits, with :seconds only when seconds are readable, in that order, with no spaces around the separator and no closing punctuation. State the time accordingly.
8:40
